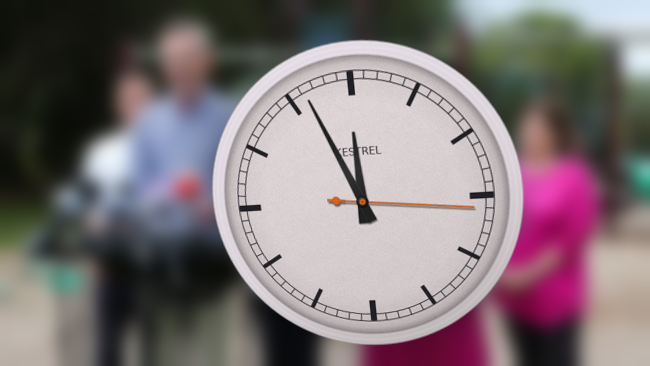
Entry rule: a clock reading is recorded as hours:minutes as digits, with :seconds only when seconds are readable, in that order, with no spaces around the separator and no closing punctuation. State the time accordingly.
11:56:16
